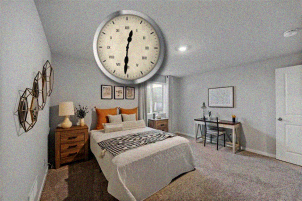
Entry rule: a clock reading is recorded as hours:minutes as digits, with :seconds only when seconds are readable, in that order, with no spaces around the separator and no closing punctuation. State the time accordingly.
12:31
